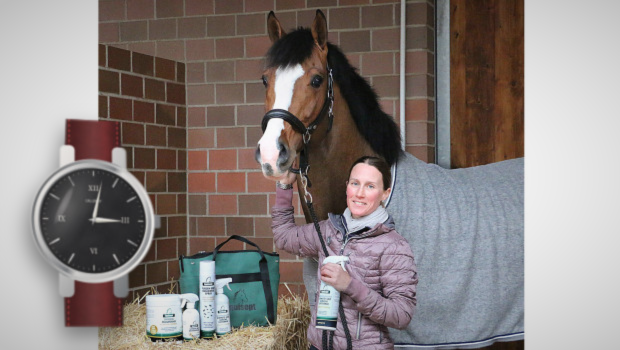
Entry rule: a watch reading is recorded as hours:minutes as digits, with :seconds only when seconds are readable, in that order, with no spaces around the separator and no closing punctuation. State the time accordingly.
3:02
